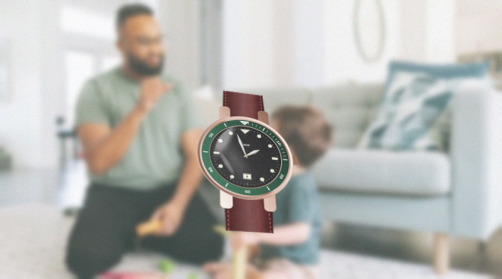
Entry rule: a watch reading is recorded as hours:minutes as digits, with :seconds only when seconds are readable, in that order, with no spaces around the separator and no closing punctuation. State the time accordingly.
1:57
